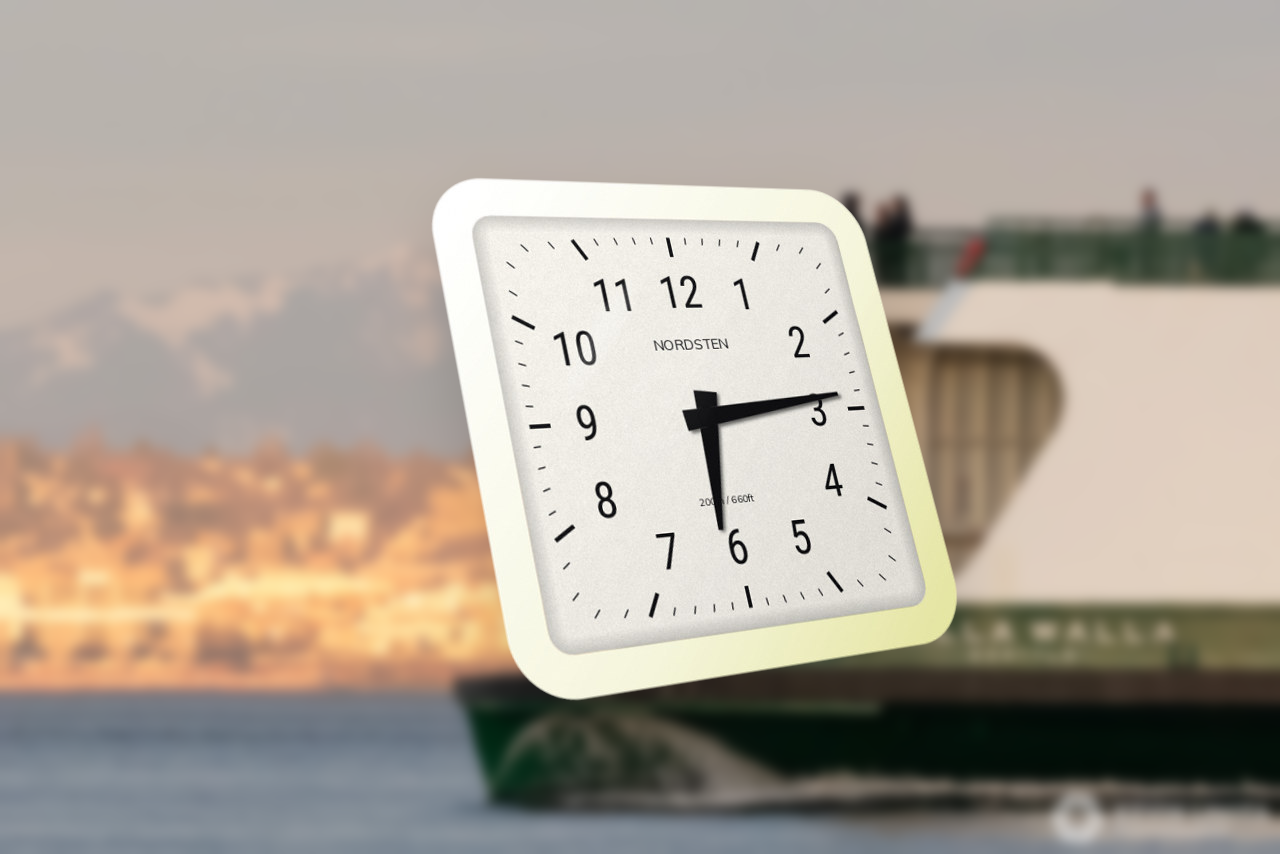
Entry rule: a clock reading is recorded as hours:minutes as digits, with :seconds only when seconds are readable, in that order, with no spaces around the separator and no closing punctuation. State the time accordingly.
6:14
